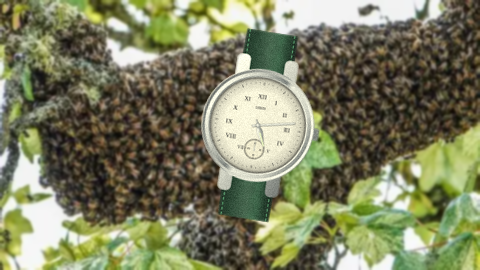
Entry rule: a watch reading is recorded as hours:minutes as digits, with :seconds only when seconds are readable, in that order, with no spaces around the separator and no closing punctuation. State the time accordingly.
5:13
